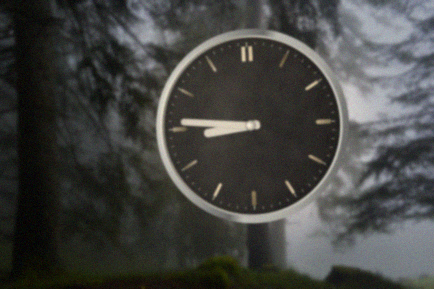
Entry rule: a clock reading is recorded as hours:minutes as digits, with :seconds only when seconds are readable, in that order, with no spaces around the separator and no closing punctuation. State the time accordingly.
8:46
